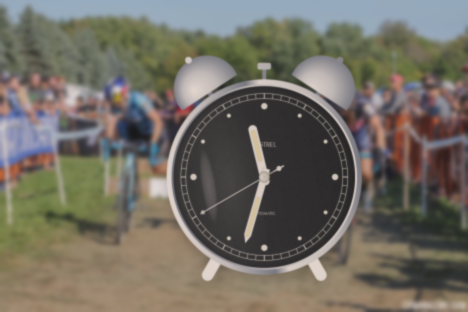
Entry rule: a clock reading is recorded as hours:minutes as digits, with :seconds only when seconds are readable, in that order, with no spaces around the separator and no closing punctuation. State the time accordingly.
11:32:40
